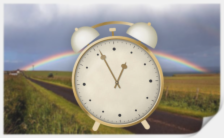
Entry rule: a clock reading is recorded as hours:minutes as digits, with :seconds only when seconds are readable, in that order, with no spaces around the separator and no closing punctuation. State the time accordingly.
12:56
